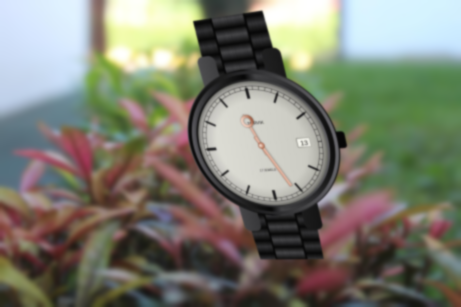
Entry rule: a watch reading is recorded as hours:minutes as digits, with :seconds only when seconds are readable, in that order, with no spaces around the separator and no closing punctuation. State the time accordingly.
11:26
